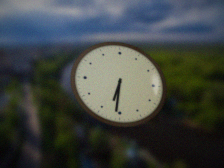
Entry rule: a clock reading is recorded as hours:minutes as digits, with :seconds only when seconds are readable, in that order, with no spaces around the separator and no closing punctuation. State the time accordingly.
6:31
